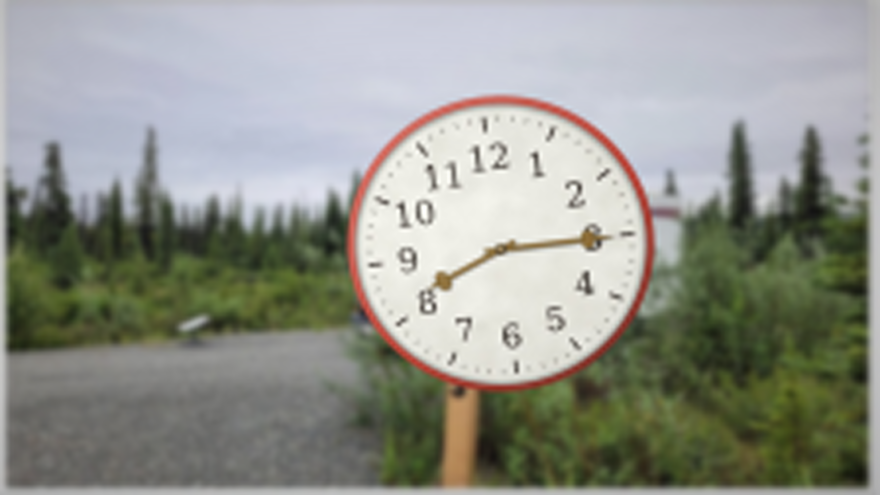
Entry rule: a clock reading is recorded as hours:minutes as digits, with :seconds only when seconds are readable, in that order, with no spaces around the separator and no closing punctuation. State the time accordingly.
8:15
